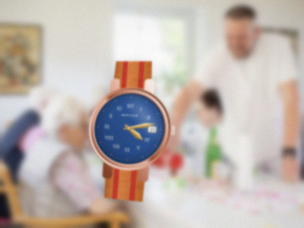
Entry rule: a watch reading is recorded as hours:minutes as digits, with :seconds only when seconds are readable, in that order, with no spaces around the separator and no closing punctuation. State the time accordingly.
4:13
